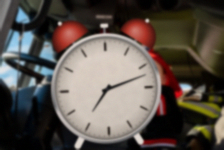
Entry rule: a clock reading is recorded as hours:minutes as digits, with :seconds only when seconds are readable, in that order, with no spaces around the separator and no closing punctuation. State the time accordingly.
7:12
